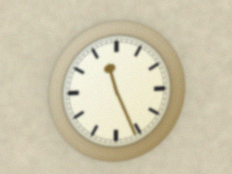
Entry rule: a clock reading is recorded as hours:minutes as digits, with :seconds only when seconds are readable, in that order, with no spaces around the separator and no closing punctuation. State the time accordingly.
11:26
